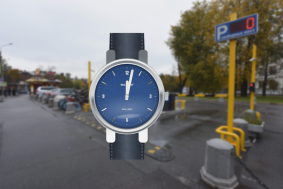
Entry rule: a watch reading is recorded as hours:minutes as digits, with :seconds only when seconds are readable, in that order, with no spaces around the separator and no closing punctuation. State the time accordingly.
12:02
